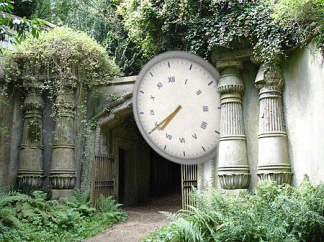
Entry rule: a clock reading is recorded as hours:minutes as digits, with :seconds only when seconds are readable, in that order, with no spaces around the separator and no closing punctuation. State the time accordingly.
7:40
